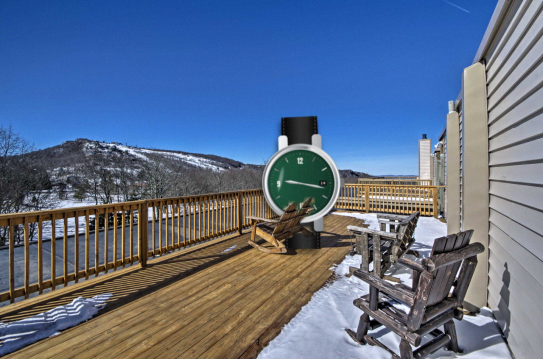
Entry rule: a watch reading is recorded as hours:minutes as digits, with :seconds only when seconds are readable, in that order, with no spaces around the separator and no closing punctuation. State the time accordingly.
9:17
